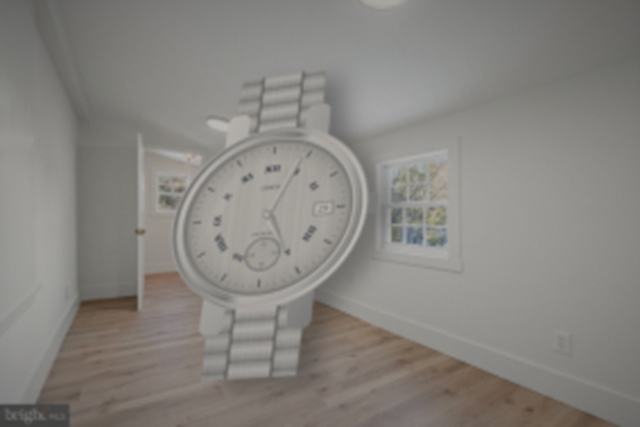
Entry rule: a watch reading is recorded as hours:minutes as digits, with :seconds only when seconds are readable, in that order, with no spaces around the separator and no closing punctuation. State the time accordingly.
5:04
